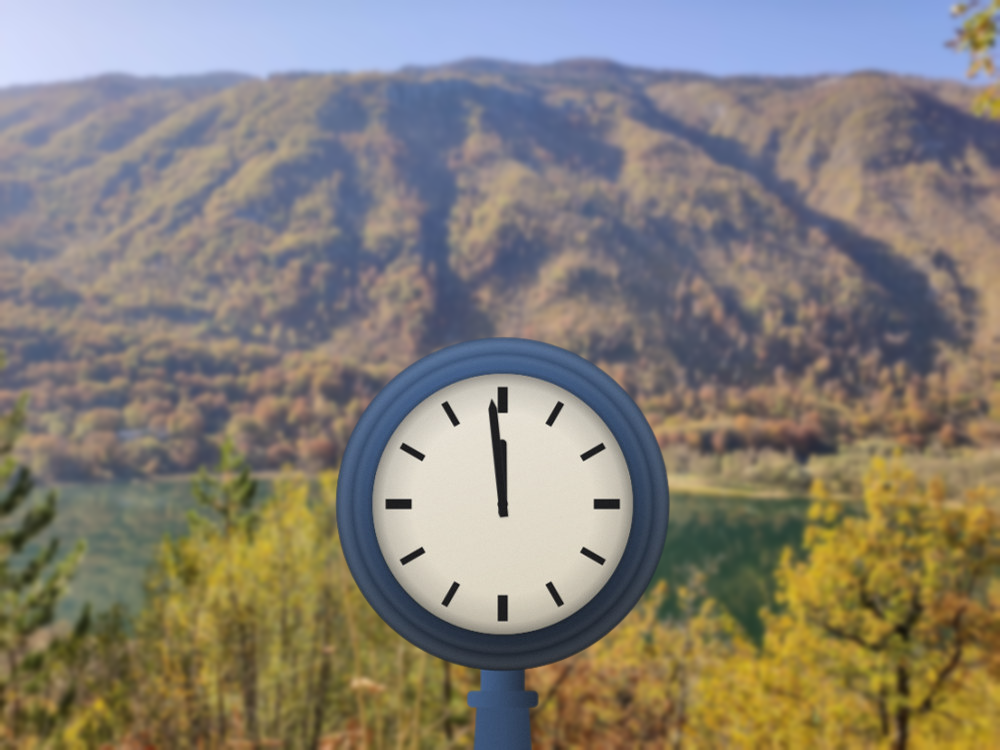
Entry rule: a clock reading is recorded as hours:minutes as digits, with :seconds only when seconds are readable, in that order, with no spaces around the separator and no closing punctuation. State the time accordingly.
11:59
